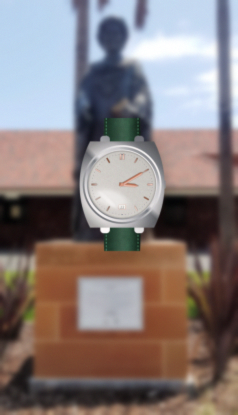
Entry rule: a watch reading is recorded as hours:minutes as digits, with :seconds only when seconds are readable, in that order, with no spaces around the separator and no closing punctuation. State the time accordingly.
3:10
